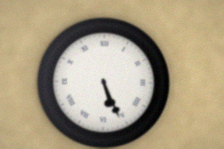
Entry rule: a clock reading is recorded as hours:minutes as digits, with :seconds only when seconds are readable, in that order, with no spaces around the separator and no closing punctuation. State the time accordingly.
5:26
